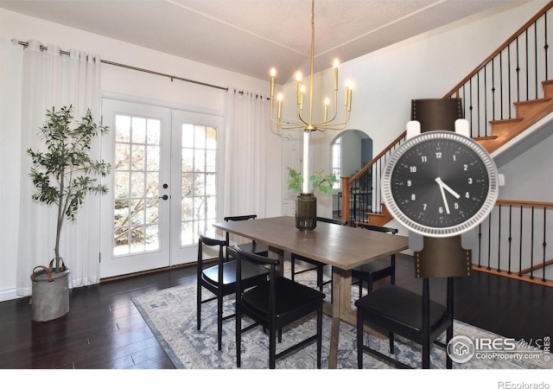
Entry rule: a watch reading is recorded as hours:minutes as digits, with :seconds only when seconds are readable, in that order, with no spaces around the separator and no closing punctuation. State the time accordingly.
4:28
